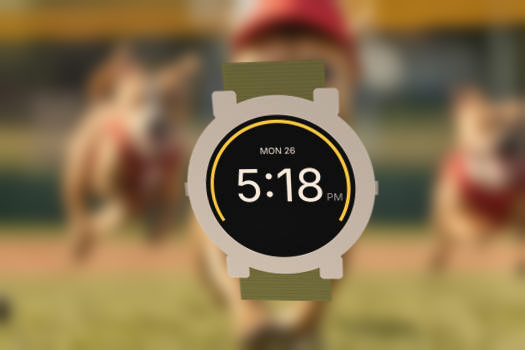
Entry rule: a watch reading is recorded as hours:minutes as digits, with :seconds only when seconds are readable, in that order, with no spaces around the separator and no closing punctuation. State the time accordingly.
5:18
